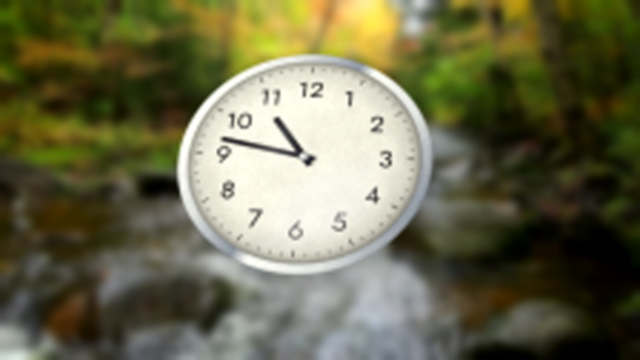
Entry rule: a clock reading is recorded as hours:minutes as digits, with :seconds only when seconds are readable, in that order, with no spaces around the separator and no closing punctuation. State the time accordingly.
10:47
